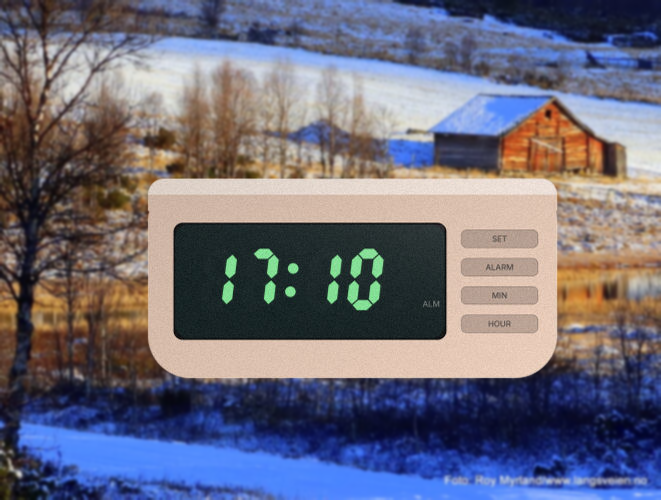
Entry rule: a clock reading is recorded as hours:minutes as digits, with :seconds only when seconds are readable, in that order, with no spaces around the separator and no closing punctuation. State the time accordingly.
17:10
